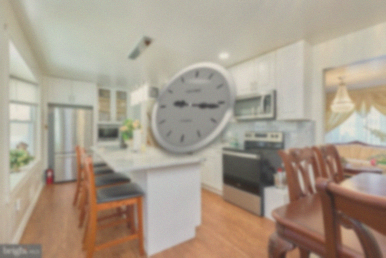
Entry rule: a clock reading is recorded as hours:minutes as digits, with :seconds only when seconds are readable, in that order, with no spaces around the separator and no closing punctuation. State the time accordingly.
9:16
